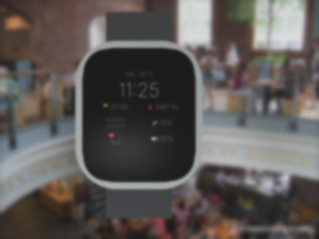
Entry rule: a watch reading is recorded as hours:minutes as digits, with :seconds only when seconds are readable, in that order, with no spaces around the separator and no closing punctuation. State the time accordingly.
11:25
